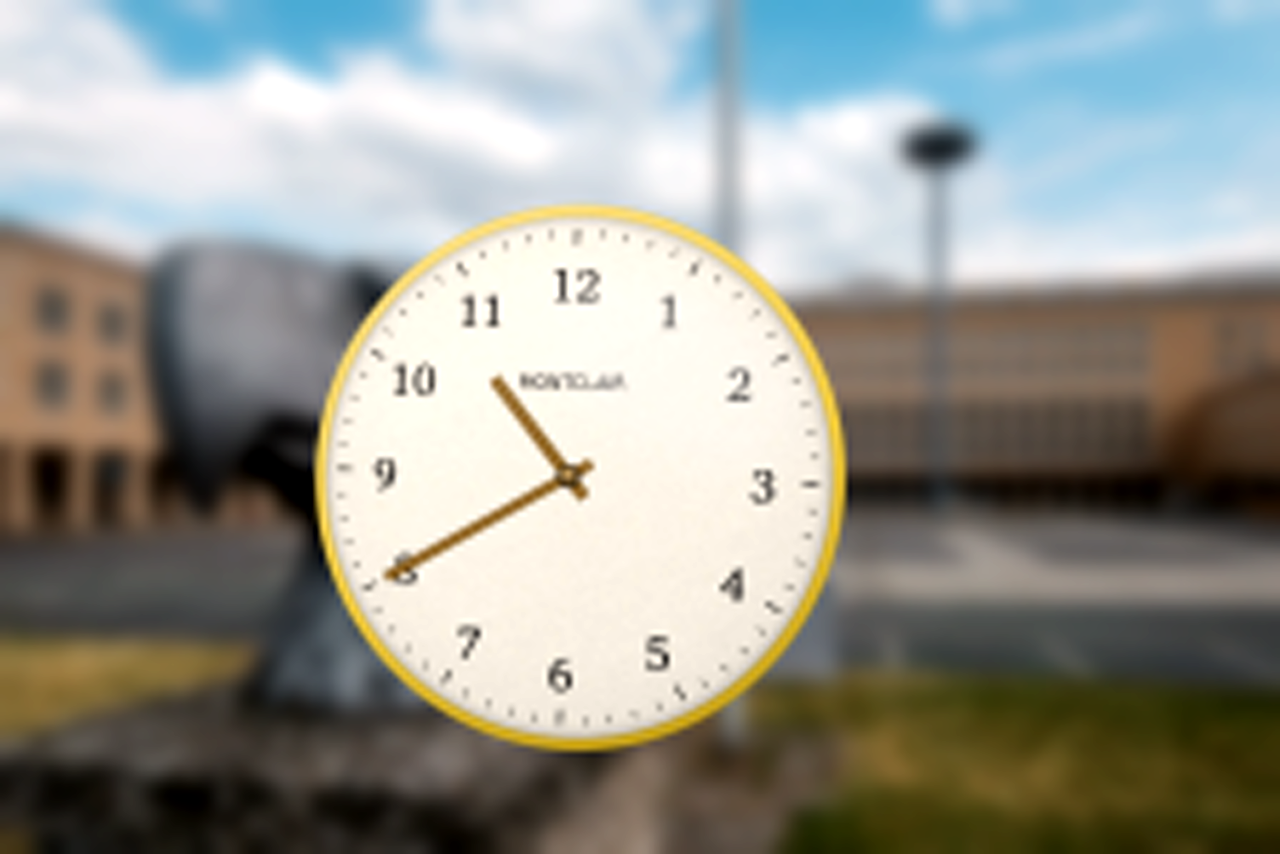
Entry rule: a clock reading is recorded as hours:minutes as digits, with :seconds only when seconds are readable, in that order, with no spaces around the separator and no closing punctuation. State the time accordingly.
10:40
